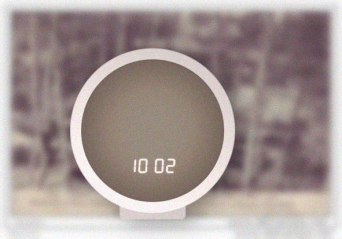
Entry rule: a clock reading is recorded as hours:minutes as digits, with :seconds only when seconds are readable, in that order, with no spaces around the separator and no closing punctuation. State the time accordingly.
10:02
